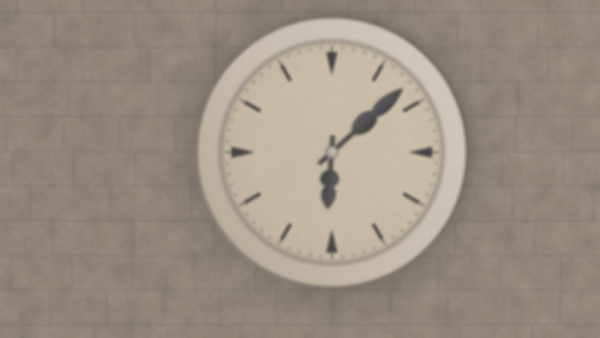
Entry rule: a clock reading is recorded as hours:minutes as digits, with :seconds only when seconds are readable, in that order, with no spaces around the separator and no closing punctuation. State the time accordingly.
6:08
